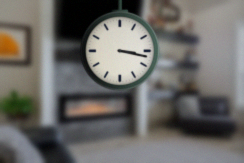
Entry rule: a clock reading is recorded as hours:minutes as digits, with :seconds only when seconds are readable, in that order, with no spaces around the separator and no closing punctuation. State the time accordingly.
3:17
